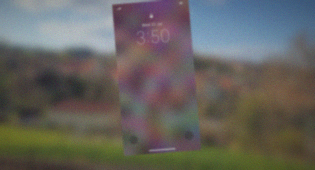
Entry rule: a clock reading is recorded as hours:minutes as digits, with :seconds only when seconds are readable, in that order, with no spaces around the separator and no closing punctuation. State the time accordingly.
3:50
